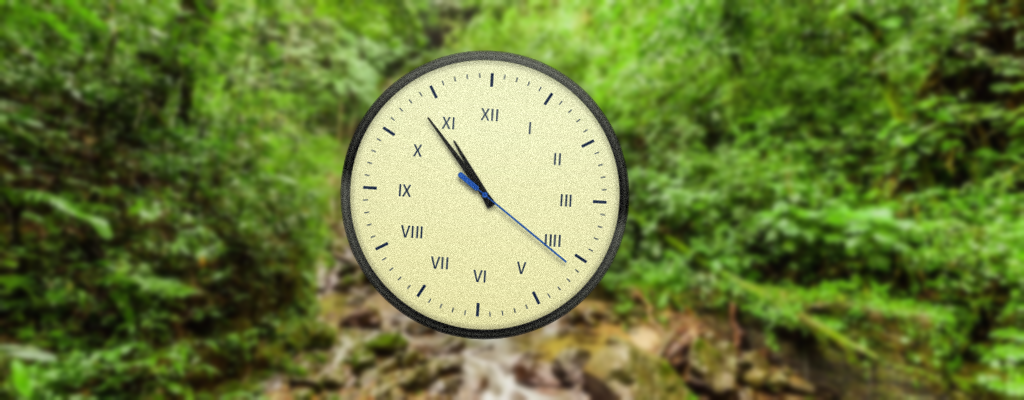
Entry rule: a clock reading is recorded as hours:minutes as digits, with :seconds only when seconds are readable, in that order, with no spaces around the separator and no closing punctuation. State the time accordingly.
10:53:21
